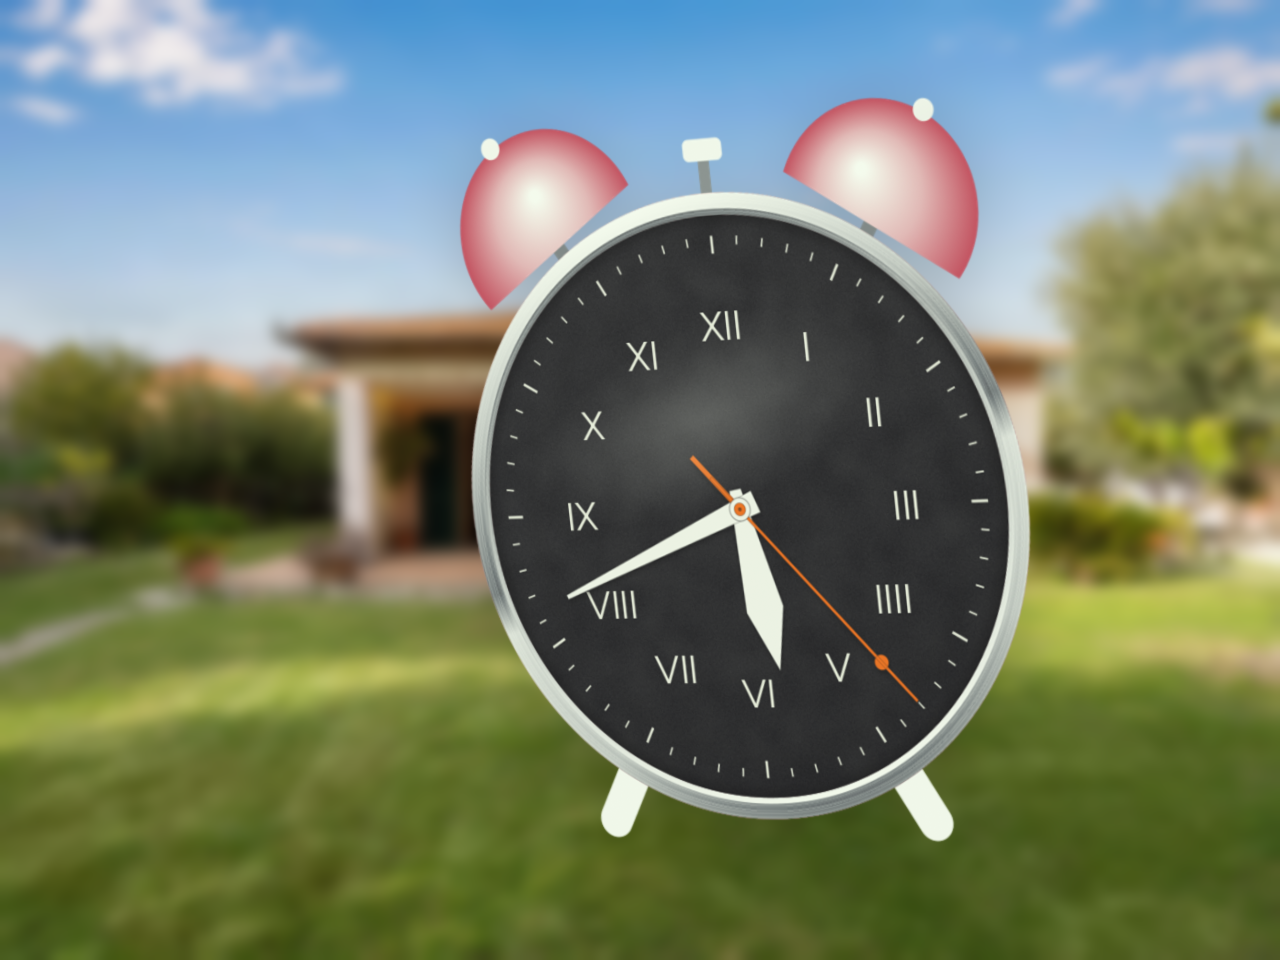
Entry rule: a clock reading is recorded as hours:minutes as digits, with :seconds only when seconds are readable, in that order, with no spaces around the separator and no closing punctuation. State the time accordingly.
5:41:23
